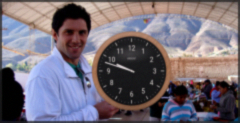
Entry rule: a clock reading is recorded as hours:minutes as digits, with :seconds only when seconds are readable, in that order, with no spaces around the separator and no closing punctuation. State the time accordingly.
9:48
